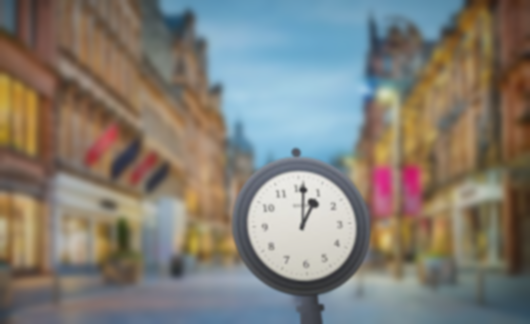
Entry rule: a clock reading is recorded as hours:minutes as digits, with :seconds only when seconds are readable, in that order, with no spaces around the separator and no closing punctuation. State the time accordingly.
1:01
